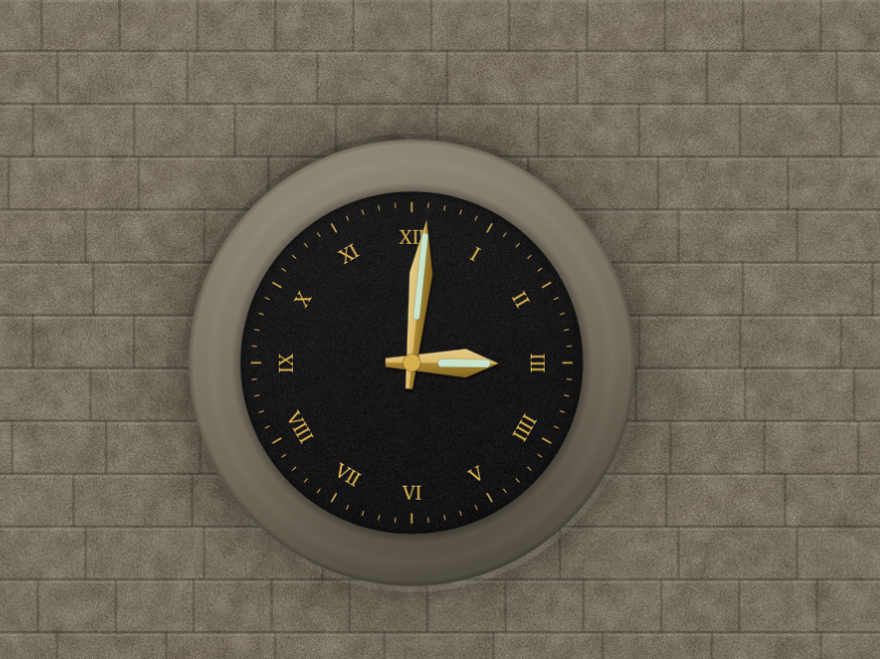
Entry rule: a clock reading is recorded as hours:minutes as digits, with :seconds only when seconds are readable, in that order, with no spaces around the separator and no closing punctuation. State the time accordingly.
3:01
